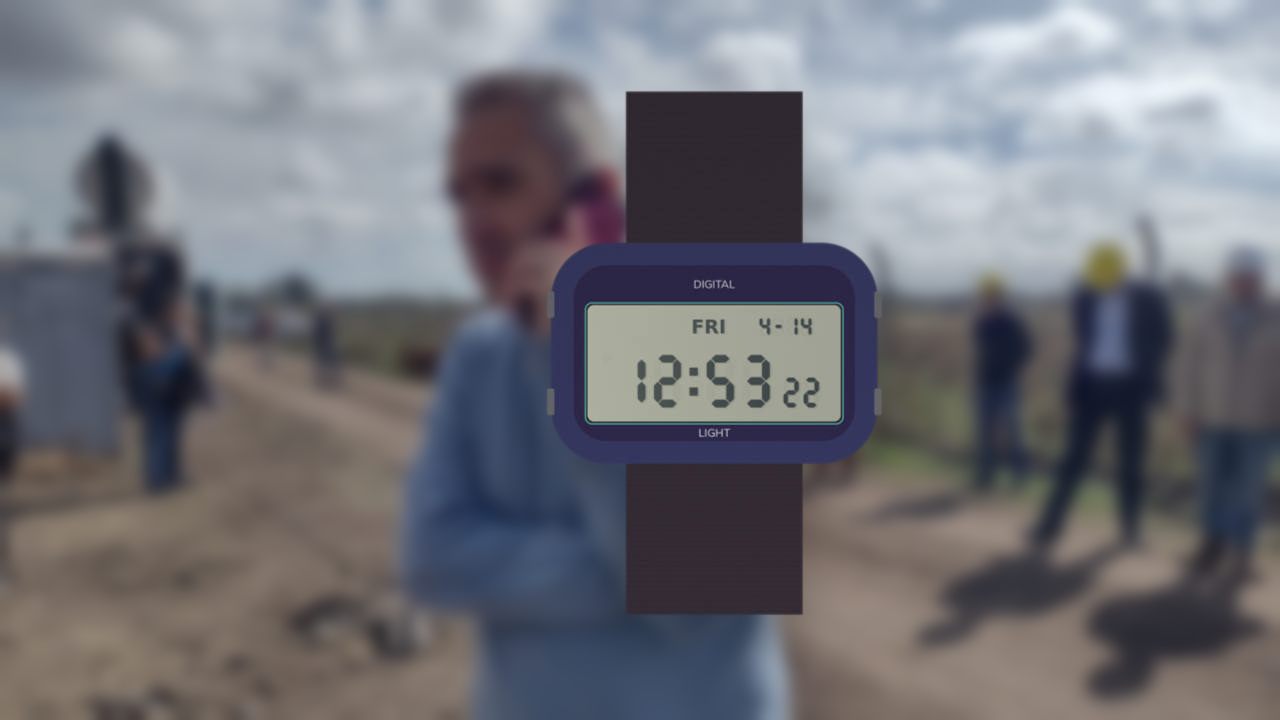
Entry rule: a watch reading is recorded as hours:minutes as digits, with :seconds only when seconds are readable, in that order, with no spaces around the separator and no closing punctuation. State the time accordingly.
12:53:22
